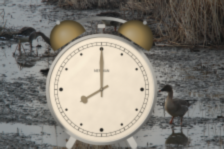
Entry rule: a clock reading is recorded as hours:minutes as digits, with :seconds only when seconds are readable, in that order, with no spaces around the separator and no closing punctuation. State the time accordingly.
8:00
